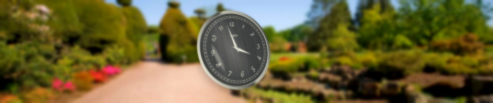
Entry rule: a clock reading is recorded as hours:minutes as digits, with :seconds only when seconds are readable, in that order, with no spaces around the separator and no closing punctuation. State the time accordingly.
3:58
